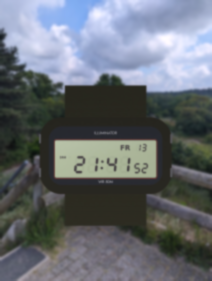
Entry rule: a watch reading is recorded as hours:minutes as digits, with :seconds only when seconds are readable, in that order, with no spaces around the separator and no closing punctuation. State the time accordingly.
21:41:52
